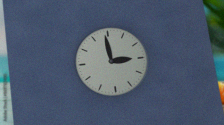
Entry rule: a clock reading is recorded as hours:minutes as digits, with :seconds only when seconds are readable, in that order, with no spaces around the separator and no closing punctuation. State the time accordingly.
2:59
